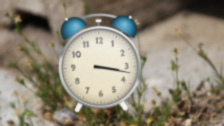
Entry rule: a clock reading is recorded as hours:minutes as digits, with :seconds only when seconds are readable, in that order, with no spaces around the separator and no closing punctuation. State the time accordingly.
3:17
